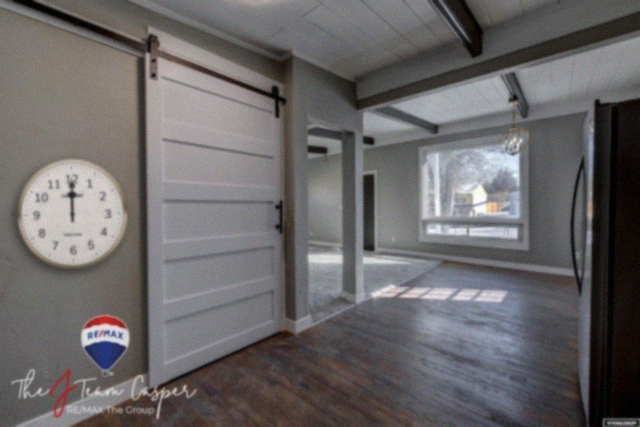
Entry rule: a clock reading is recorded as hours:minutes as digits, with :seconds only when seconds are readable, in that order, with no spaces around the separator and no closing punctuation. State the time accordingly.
12:00
